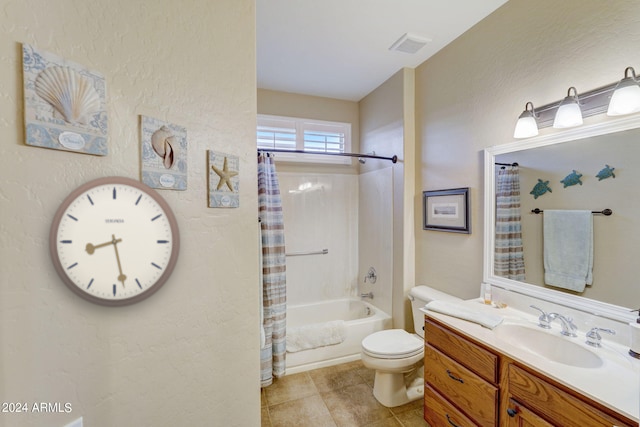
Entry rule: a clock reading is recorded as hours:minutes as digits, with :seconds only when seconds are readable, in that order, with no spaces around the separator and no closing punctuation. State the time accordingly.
8:28
